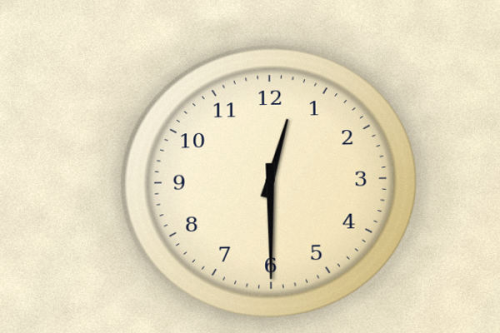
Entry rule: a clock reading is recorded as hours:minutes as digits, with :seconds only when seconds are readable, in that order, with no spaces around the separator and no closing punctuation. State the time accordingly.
12:30
